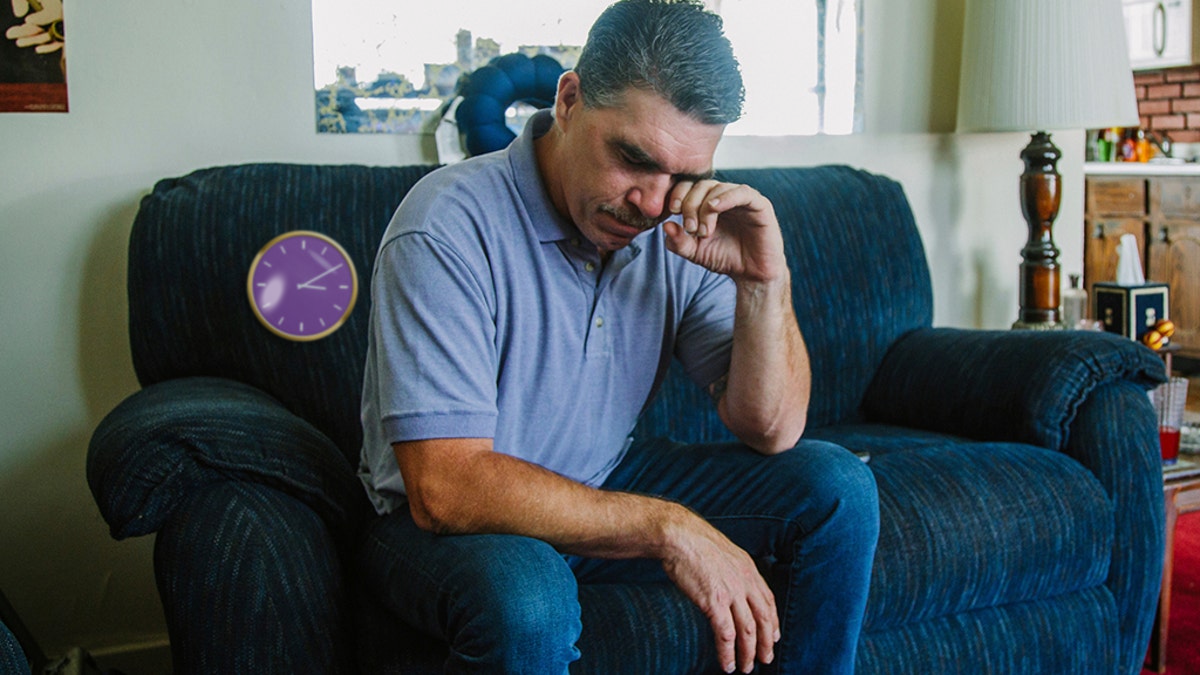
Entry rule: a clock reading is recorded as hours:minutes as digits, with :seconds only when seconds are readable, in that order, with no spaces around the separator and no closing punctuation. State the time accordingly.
3:10
